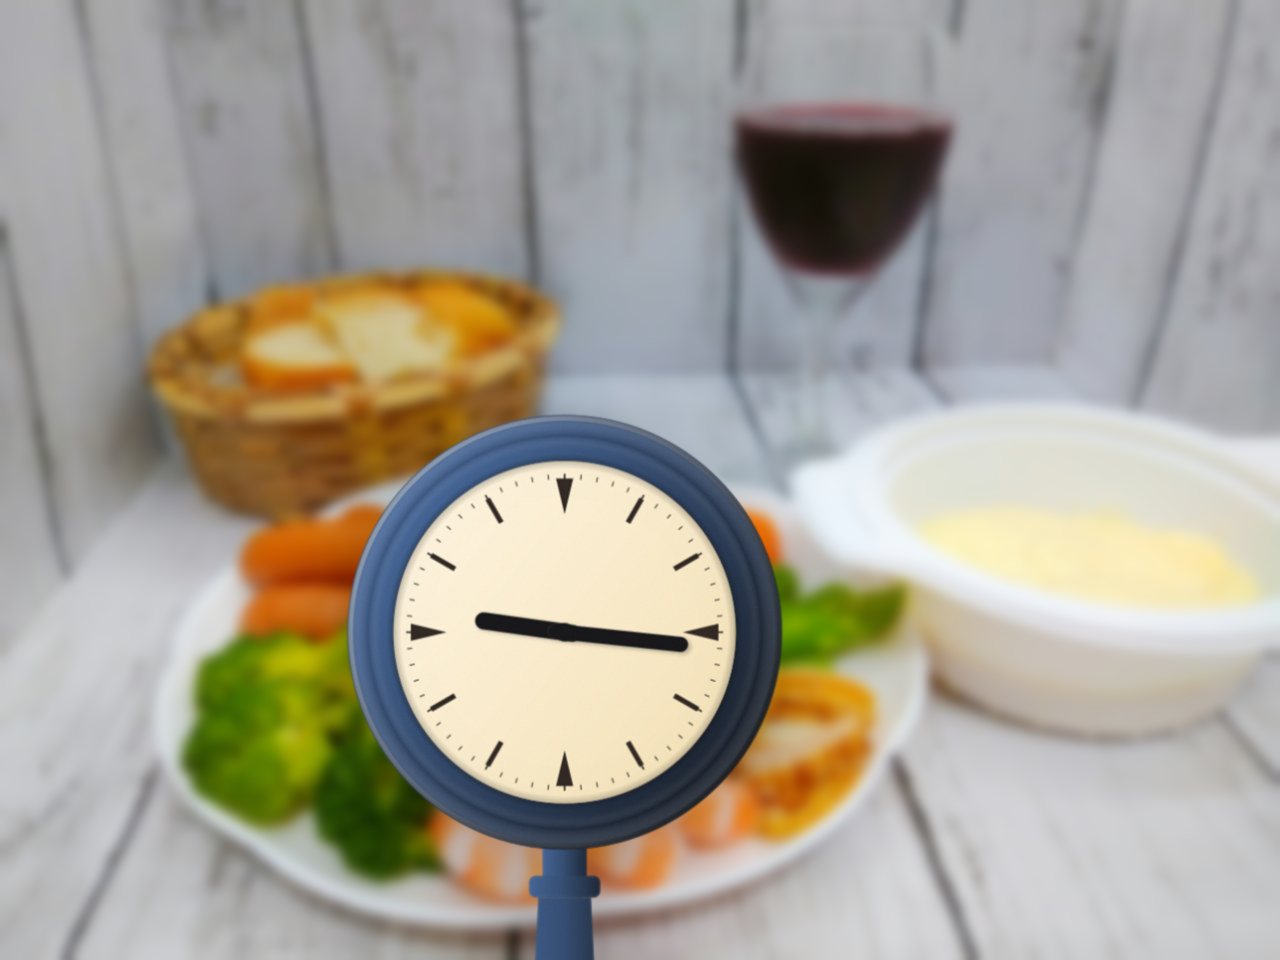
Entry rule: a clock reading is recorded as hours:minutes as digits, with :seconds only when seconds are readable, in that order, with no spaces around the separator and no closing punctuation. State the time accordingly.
9:16
